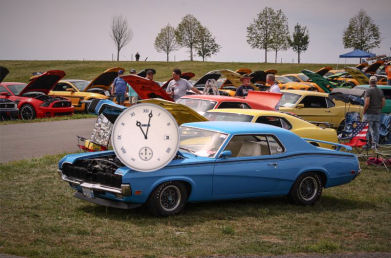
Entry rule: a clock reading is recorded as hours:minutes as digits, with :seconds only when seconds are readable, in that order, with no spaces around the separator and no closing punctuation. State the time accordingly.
11:02
